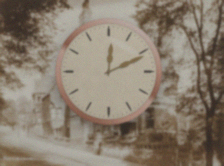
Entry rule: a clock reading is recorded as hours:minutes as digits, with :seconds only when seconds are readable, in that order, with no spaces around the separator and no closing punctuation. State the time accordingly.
12:11
